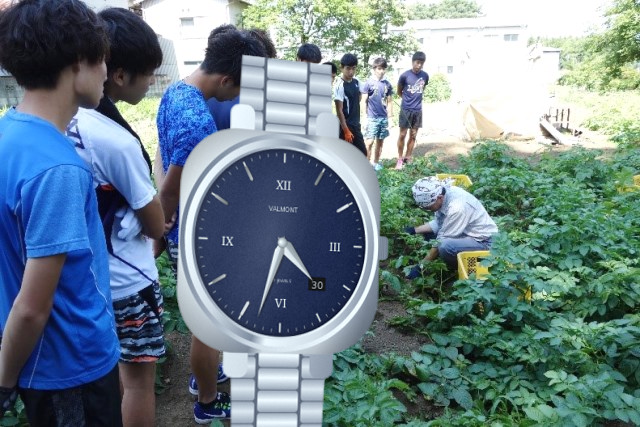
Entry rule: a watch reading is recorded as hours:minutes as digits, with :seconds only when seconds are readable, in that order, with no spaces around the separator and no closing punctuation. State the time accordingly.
4:33
